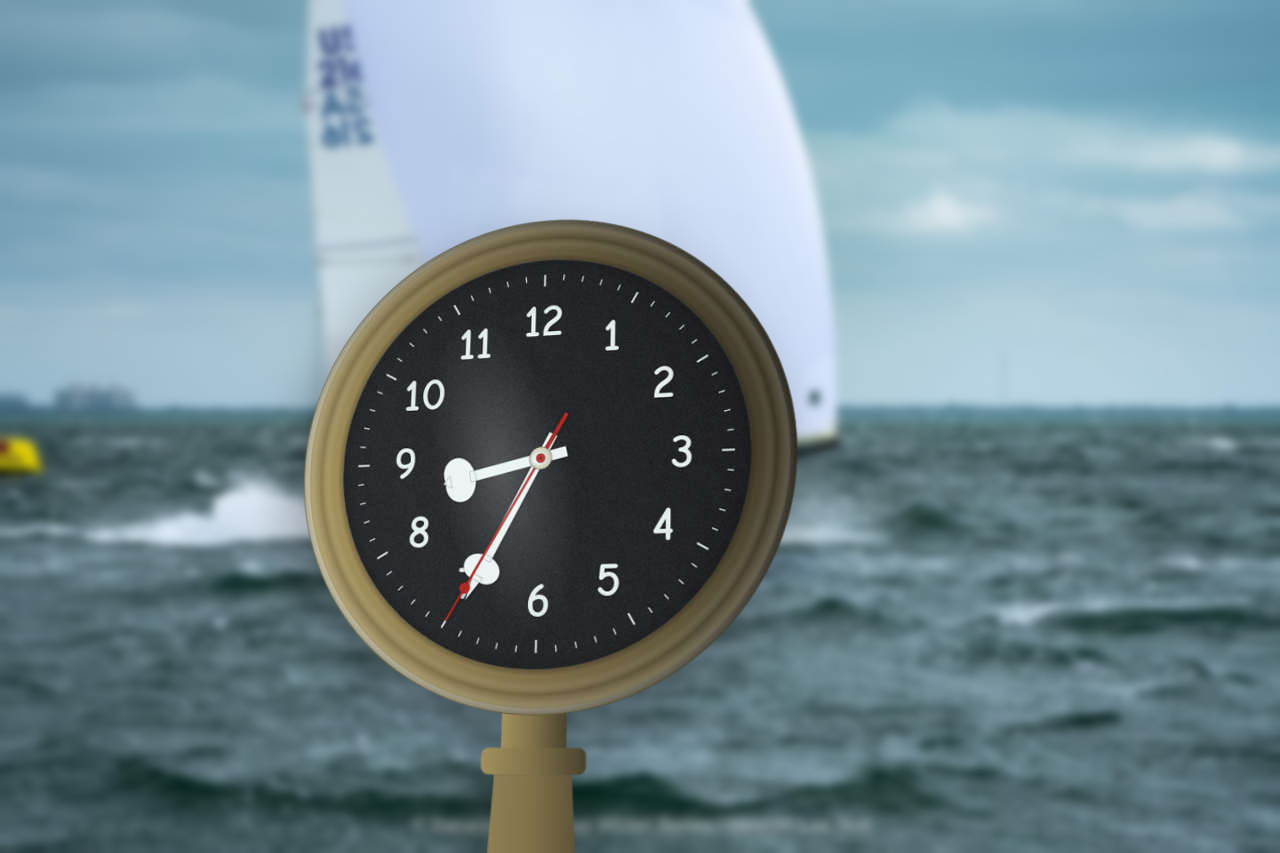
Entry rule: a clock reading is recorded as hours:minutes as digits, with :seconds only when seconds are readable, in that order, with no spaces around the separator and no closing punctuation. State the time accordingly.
8:34:35
